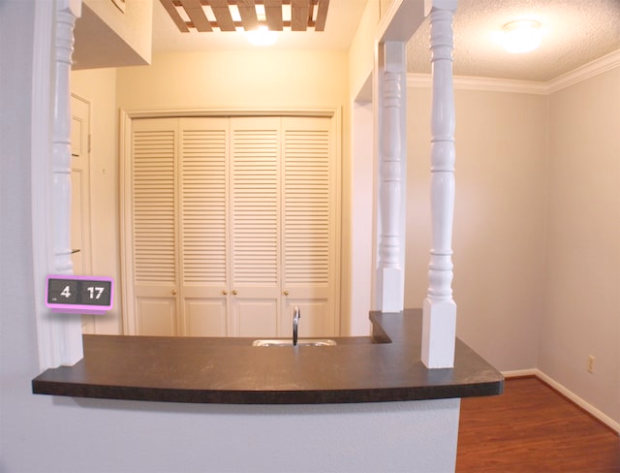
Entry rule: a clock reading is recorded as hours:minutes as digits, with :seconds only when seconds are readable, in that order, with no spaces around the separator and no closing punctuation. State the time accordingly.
4:17
